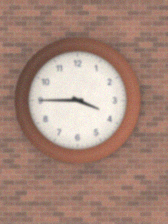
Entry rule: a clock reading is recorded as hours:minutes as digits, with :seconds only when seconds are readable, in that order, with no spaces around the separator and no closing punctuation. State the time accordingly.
3:45
